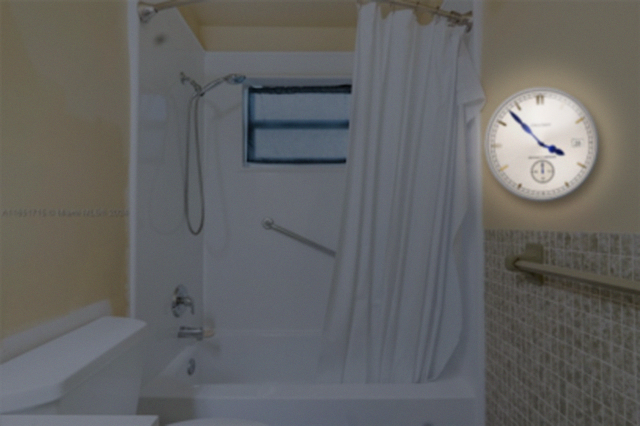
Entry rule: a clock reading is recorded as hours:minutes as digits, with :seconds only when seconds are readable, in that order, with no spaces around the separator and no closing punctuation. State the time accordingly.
3:53
